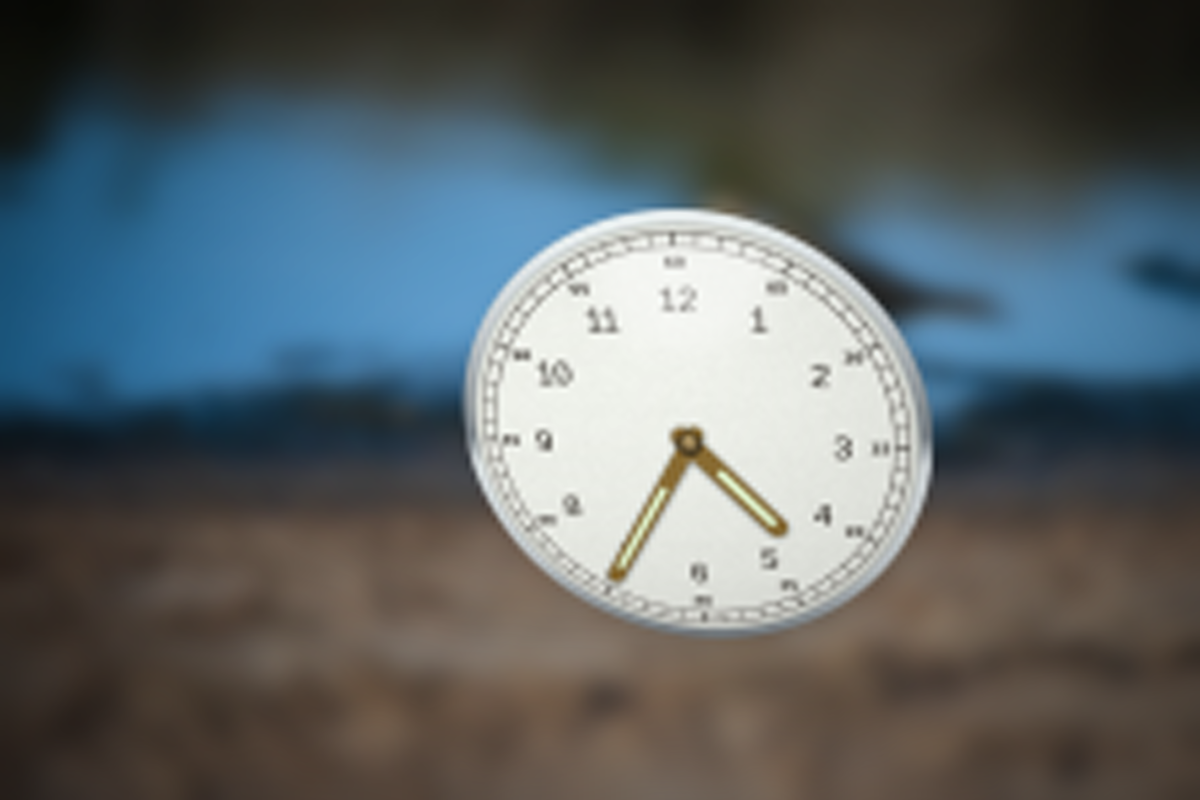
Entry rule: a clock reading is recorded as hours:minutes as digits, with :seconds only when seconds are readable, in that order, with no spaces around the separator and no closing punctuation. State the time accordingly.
4:35
